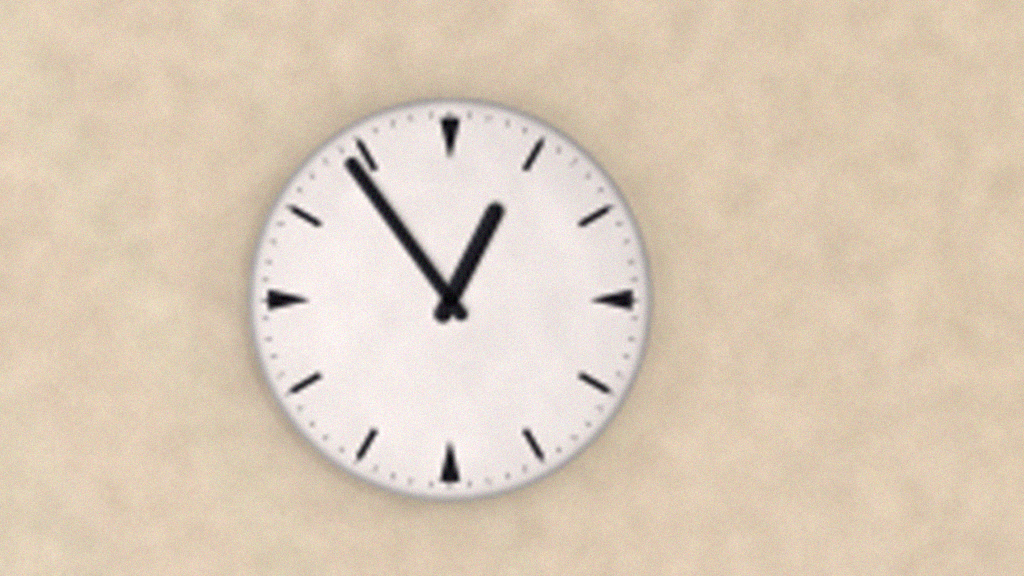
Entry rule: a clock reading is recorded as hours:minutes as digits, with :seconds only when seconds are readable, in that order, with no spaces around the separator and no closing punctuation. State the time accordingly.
12:54
